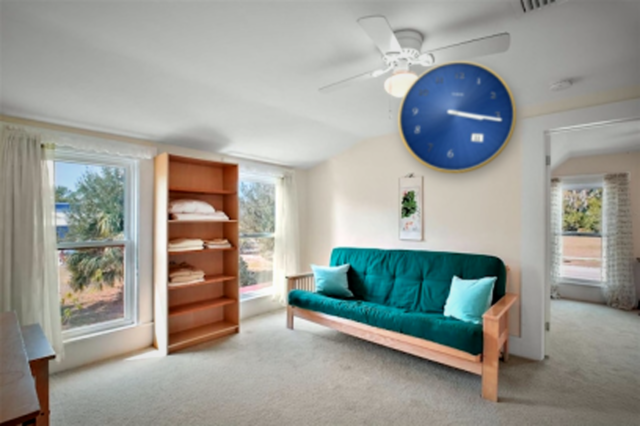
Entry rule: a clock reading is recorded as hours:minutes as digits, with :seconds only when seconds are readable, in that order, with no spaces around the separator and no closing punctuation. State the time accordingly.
3:16
